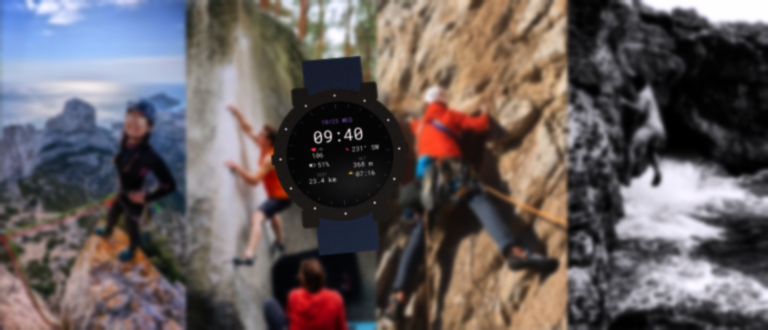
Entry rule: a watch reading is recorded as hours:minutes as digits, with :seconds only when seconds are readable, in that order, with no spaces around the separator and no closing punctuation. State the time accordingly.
9:40
